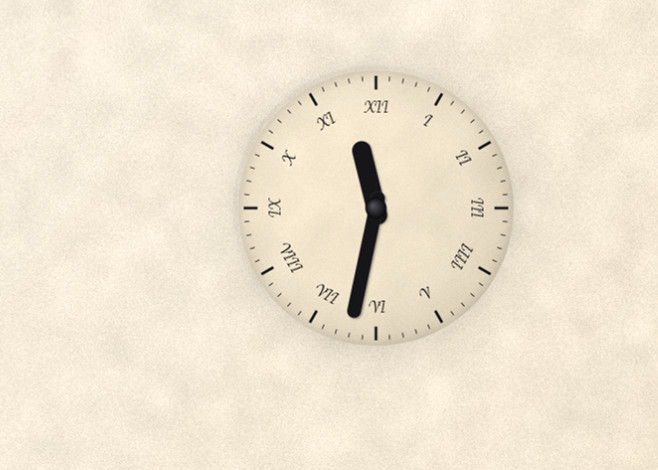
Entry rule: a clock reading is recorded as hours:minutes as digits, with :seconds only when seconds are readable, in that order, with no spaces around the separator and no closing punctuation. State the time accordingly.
11:32
